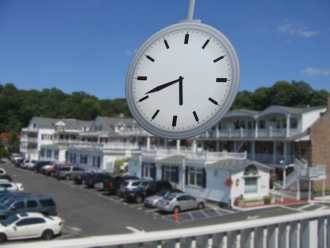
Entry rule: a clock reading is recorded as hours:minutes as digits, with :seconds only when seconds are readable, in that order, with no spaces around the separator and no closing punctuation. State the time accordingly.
5:41
